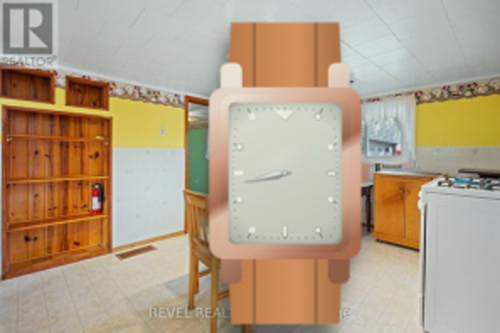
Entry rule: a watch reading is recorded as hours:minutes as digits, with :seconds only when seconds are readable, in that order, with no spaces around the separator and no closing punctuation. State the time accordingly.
8:43
